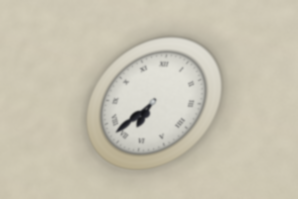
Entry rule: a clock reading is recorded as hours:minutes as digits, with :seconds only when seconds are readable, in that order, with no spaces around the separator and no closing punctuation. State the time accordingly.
6:37
